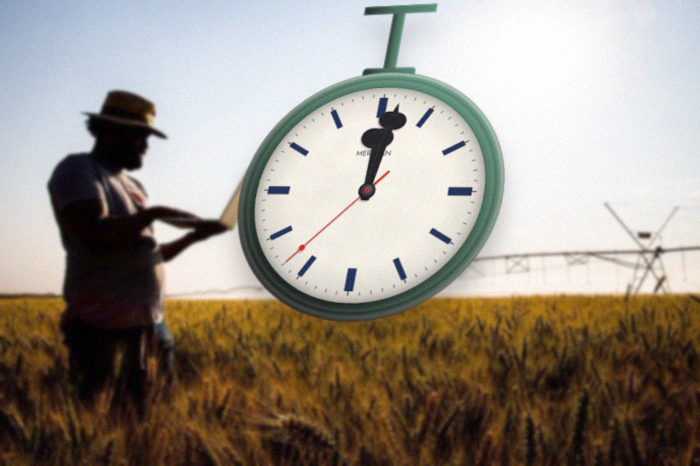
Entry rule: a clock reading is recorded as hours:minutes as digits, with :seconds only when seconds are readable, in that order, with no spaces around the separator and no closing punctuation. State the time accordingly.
12:01:37
